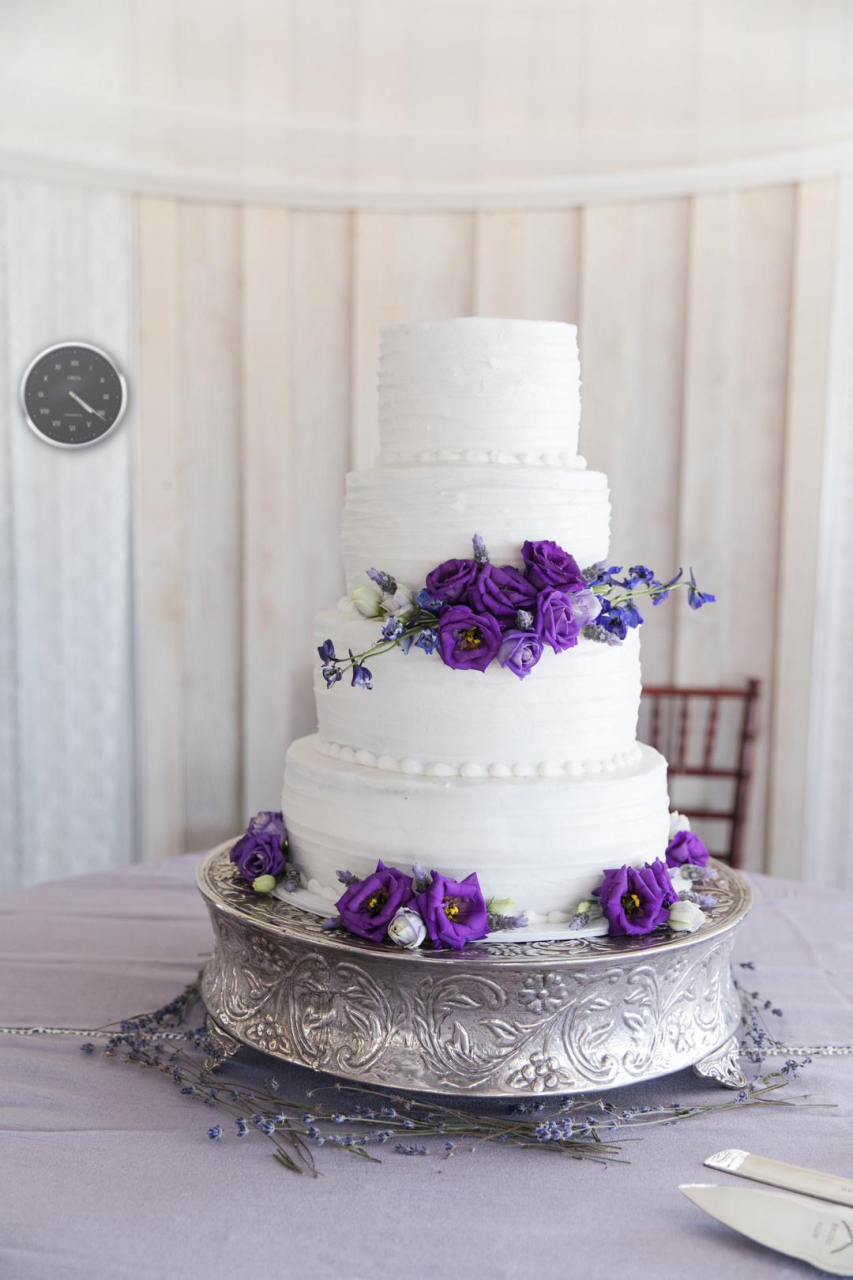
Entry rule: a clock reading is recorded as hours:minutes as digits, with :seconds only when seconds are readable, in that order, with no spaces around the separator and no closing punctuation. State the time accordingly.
4:21
